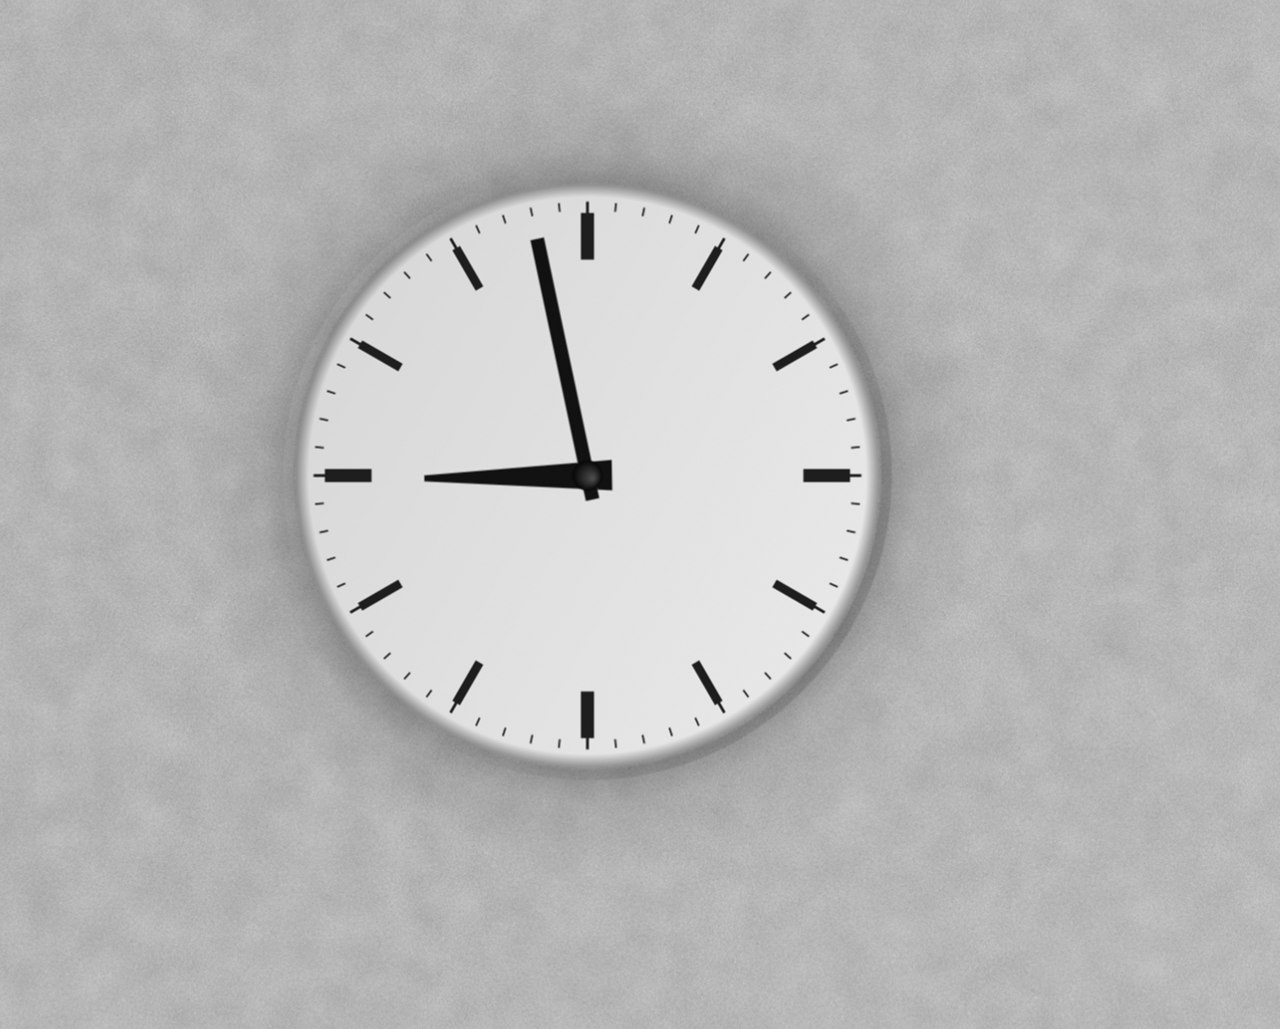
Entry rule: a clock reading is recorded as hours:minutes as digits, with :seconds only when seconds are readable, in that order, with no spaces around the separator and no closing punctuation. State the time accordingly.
8:58
